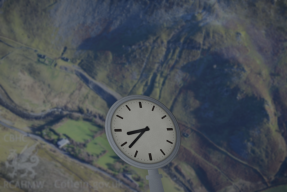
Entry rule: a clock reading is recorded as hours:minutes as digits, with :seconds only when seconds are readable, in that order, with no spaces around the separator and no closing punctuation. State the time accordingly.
8:38
